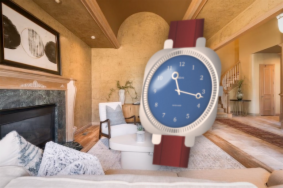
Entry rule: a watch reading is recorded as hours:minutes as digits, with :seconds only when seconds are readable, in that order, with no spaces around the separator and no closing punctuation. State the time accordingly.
11:17
